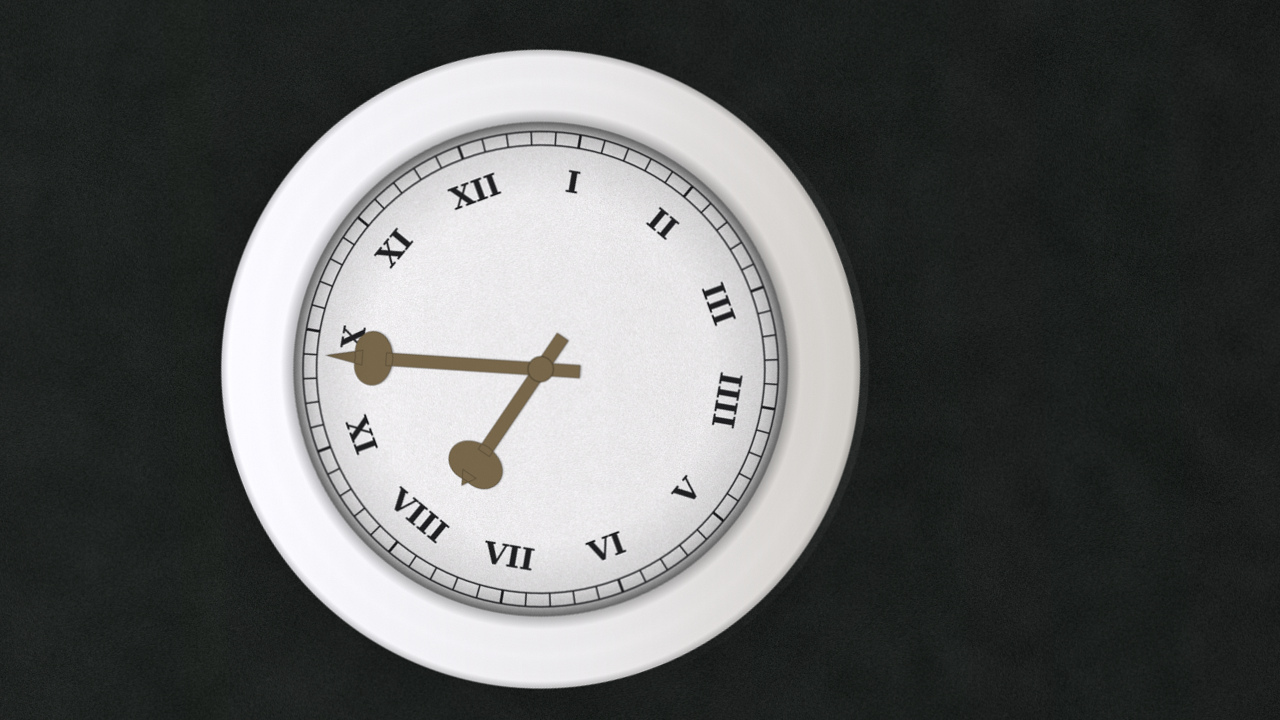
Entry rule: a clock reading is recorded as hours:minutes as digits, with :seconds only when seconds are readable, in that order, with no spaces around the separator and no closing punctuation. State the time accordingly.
7:49
